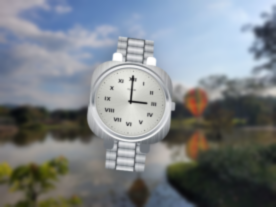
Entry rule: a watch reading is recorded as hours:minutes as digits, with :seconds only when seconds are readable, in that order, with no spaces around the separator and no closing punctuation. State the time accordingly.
3:00
